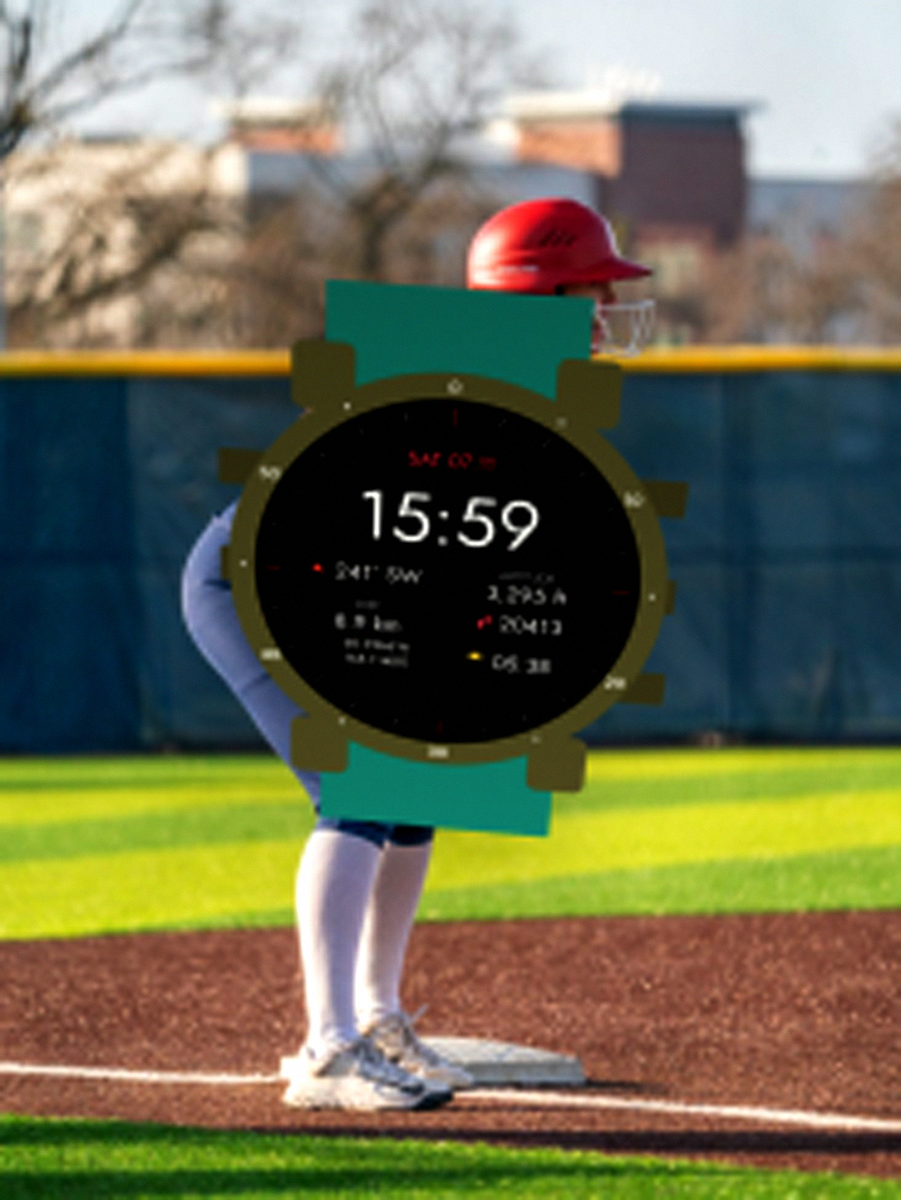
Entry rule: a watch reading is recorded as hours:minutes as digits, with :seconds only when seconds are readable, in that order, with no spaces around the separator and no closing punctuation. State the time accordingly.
15:59
